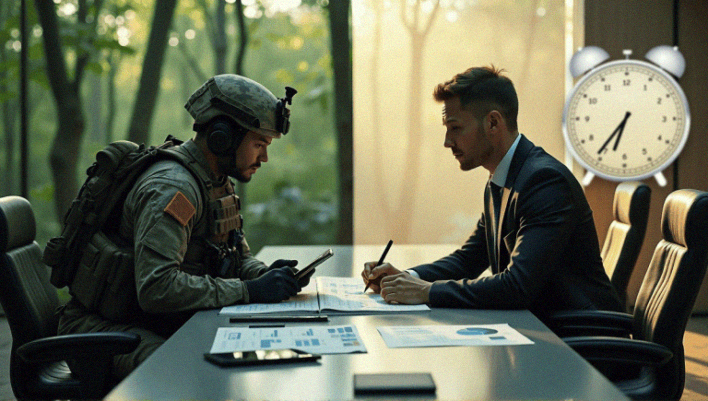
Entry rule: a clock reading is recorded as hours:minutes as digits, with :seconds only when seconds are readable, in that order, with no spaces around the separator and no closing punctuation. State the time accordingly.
6:36
